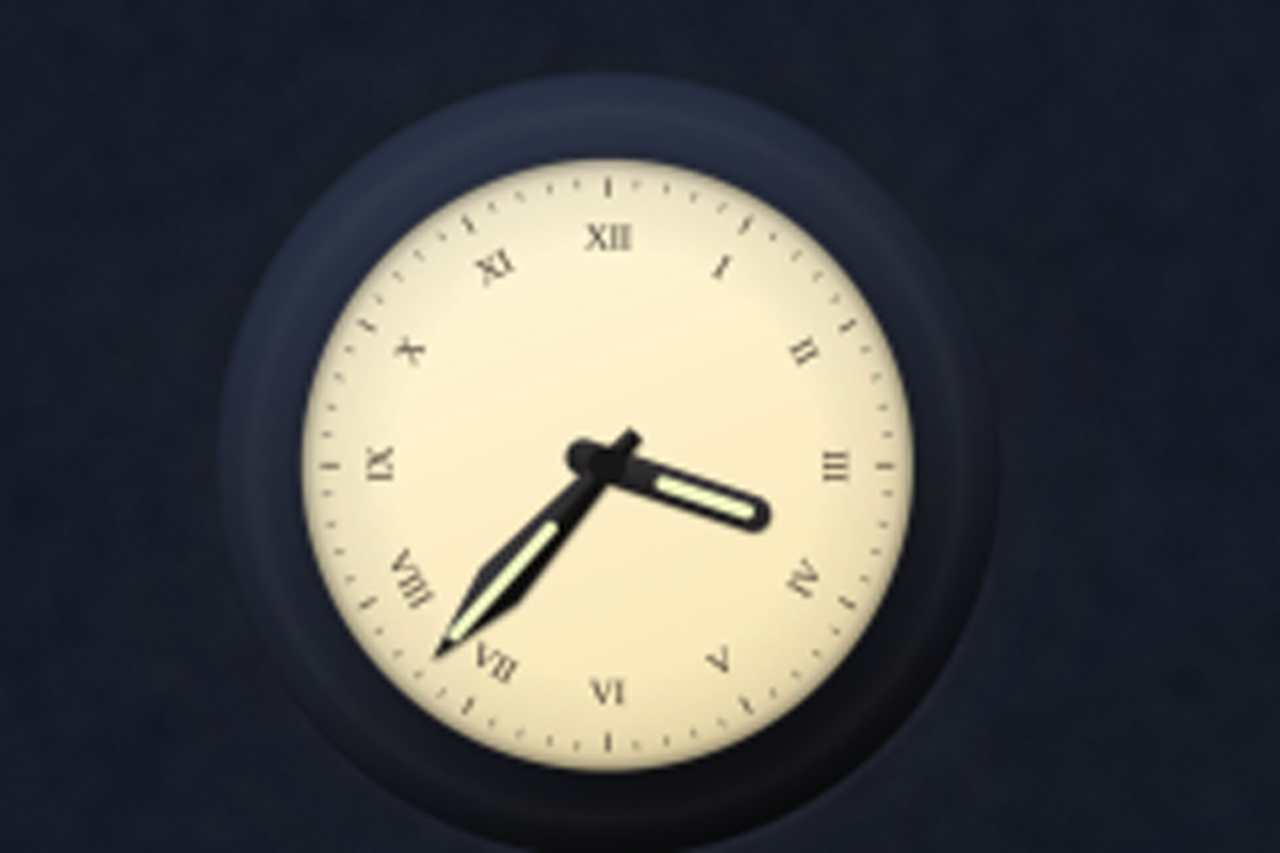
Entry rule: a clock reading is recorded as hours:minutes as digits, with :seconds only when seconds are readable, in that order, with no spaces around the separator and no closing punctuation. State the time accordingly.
3:37
